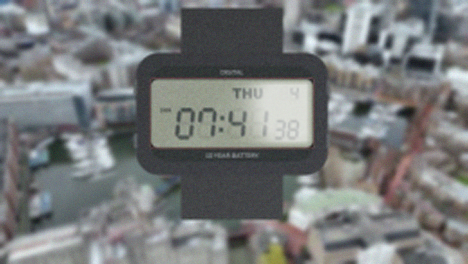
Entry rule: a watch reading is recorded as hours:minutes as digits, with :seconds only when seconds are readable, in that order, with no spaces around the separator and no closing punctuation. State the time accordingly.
7:41:38
